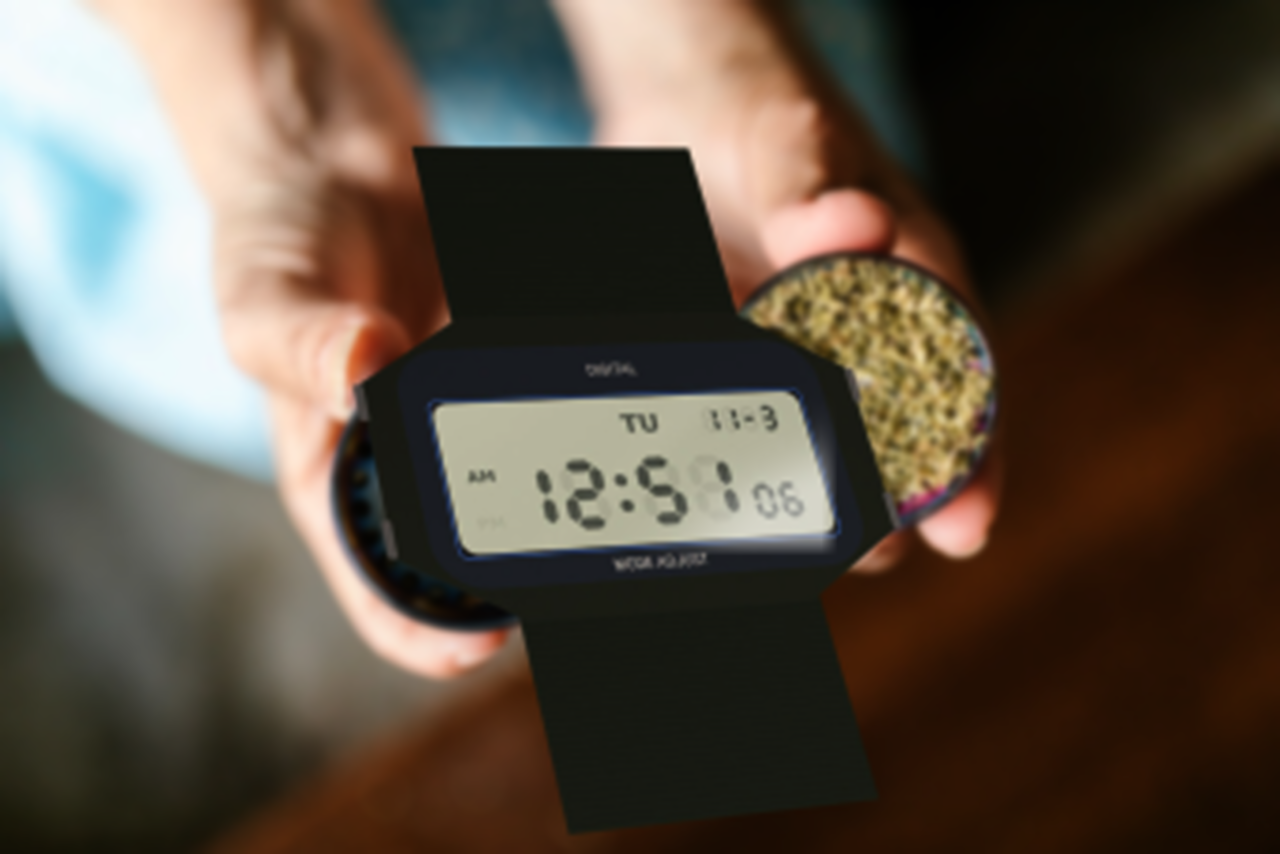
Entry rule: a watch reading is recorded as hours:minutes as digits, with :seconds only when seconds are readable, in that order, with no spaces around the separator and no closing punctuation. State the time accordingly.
12:51:06
